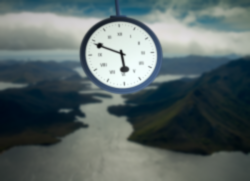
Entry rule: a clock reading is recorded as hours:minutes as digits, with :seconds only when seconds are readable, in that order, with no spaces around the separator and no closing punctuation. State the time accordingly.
5:49
